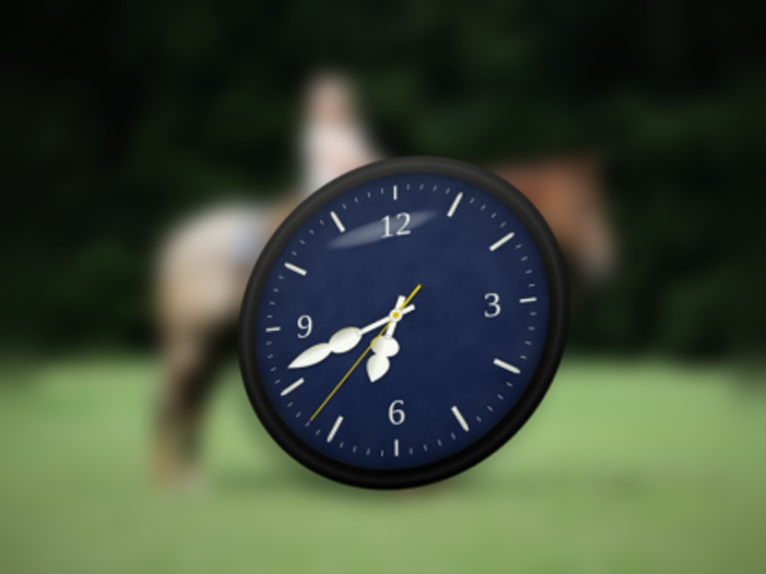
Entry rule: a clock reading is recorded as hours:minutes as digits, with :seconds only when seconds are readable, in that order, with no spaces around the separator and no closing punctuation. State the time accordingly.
6:41:37
